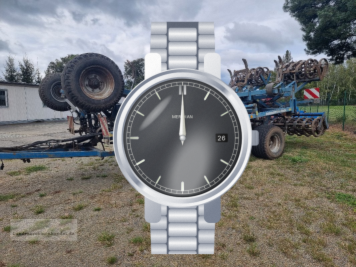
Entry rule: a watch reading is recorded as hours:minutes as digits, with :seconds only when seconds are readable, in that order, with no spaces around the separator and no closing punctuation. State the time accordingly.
12:00
